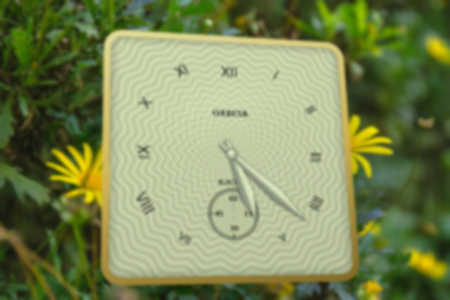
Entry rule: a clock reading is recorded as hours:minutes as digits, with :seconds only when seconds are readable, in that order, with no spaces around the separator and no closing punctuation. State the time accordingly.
5:22
